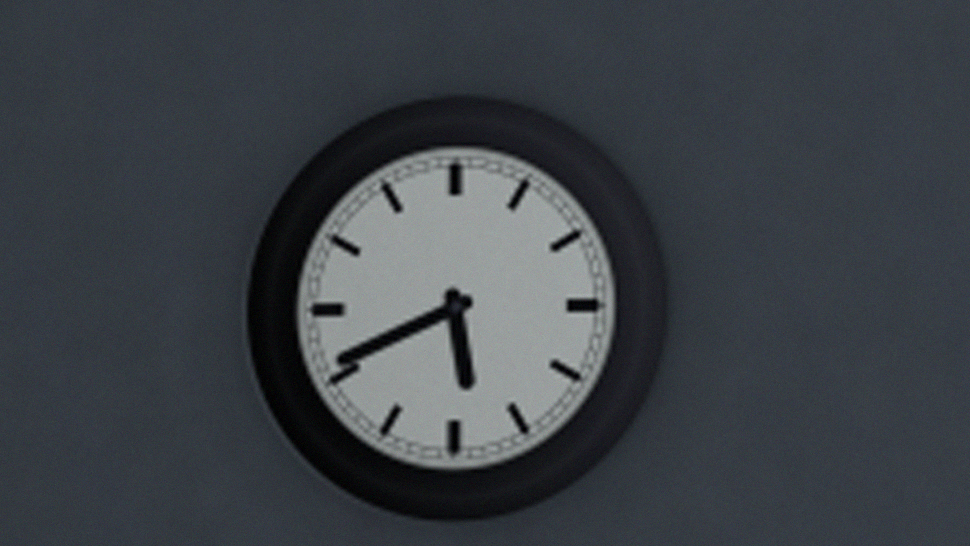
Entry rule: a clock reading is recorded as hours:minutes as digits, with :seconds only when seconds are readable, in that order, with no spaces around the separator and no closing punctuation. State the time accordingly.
5:41
